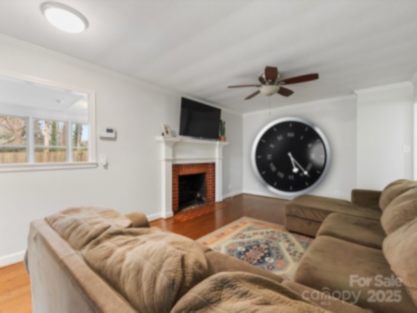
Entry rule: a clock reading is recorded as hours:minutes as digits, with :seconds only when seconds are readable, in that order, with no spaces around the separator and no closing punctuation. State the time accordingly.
5:23
